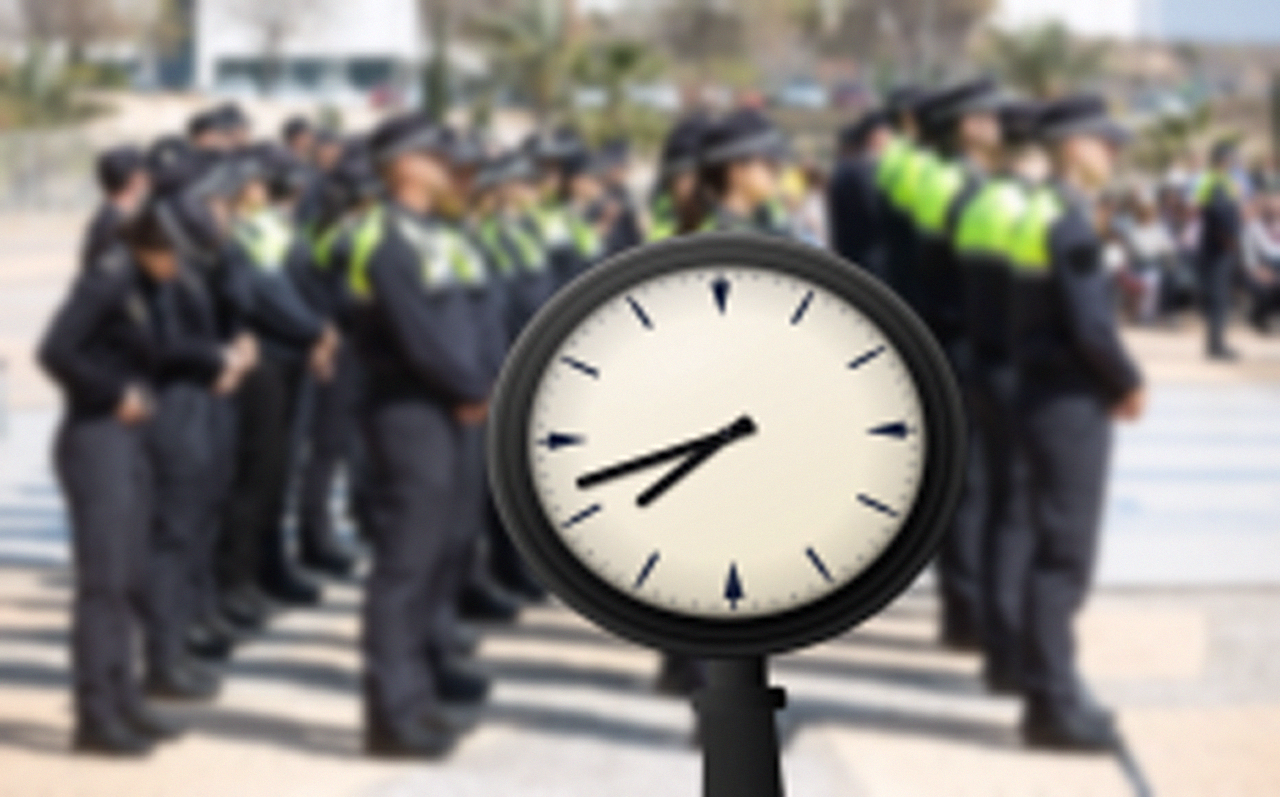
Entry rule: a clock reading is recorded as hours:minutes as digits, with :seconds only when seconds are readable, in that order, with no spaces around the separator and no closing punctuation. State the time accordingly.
7:42
